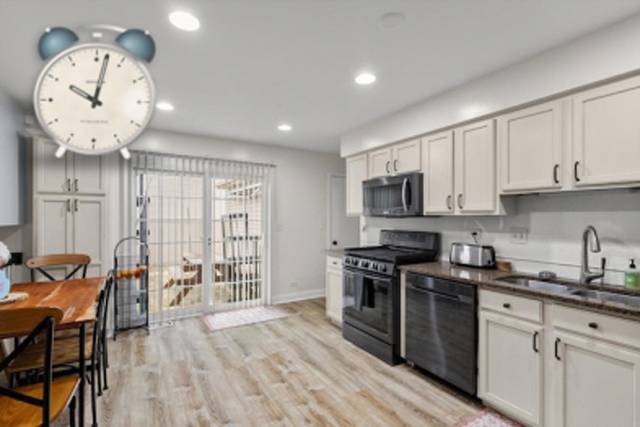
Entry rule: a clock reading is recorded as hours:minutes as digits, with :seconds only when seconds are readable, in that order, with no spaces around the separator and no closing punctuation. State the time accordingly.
10:02
